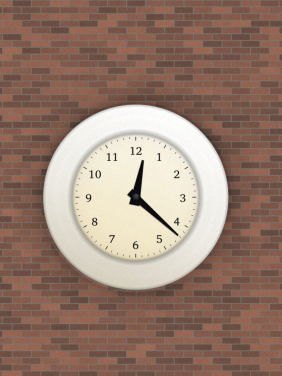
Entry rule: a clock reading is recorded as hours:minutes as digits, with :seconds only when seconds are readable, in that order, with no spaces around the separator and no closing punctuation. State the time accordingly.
12:22
